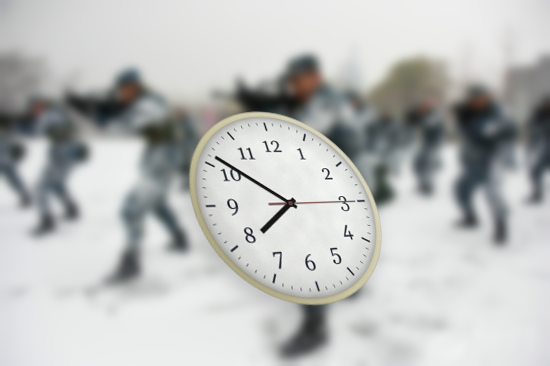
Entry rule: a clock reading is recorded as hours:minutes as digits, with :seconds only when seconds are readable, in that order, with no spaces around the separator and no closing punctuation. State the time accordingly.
7:51:15
